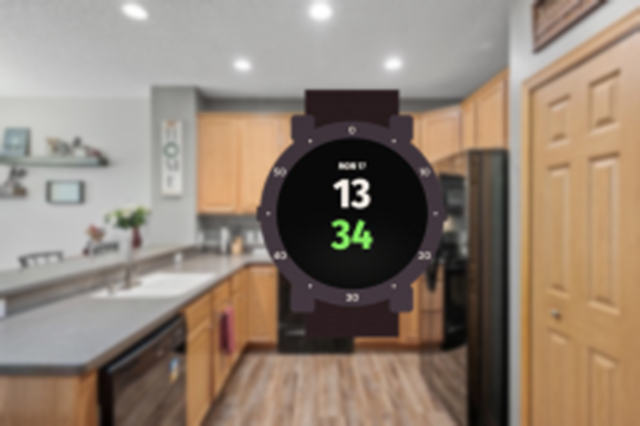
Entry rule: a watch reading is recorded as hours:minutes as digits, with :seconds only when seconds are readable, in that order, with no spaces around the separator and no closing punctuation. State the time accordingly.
13:34
